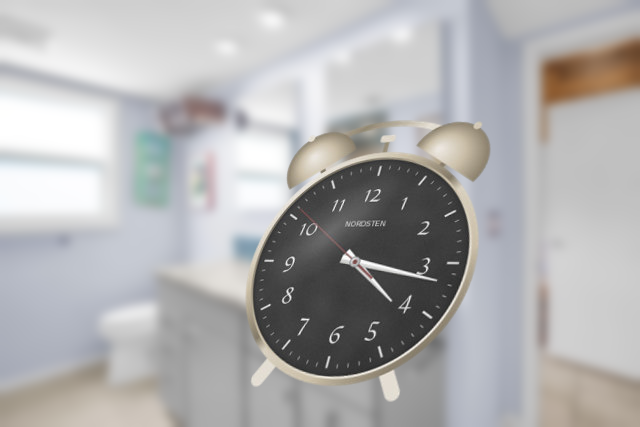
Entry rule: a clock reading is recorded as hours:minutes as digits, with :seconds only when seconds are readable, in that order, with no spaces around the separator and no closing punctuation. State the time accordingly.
4:16:51
